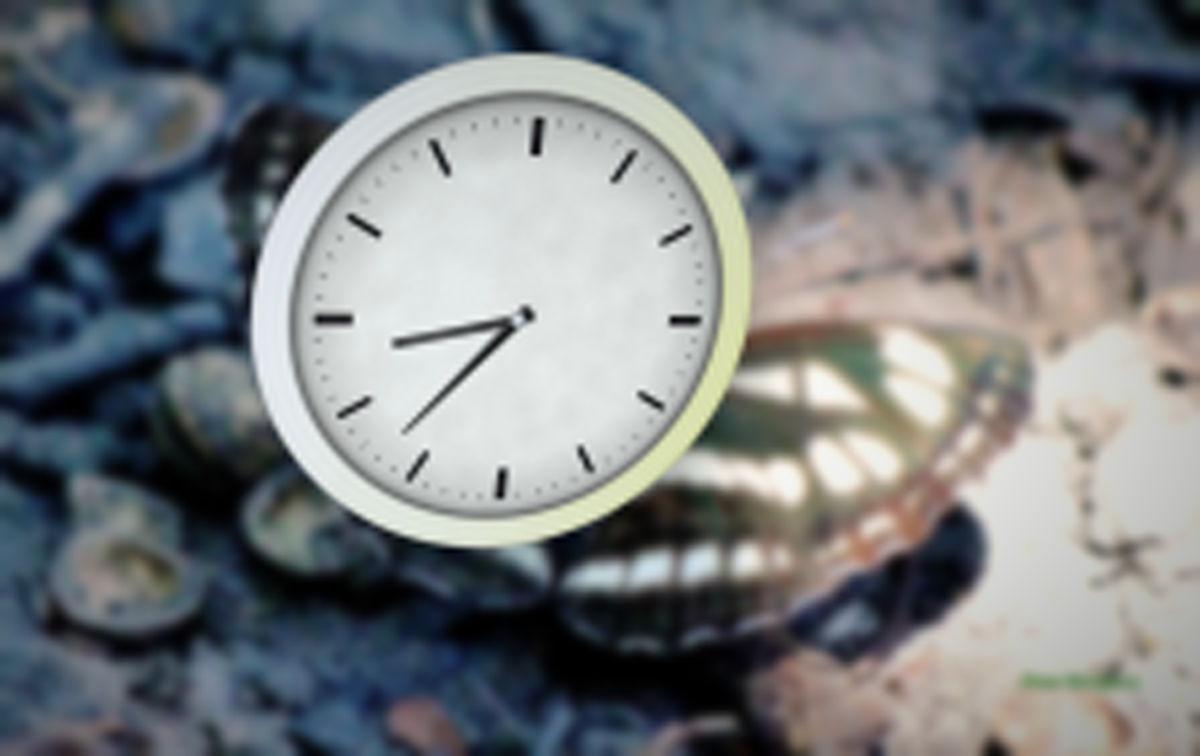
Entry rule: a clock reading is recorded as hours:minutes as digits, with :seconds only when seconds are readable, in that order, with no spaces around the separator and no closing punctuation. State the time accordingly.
8:37
